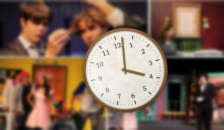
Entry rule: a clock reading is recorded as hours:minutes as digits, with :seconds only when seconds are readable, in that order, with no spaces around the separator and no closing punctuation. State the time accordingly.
4:02
